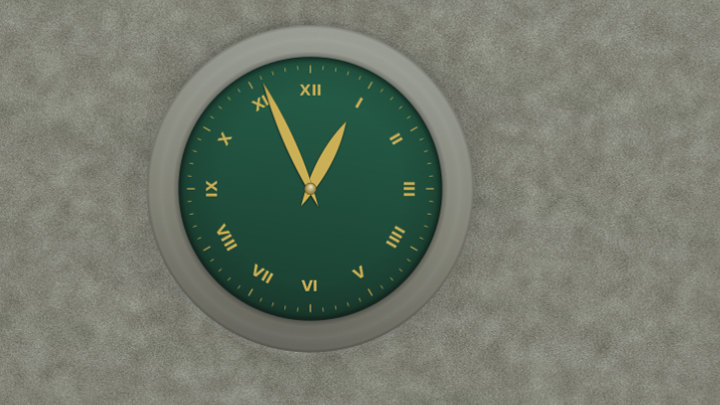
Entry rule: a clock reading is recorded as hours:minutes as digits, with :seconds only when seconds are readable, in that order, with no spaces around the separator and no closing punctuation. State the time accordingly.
12:56
